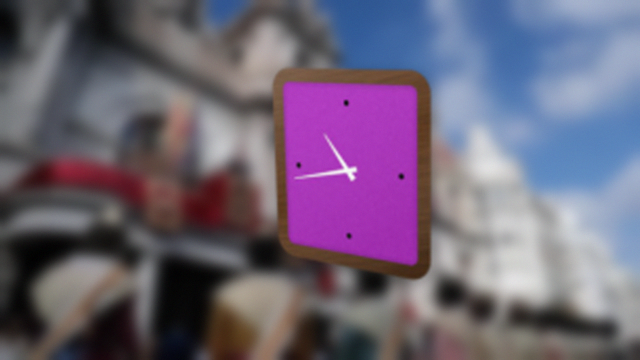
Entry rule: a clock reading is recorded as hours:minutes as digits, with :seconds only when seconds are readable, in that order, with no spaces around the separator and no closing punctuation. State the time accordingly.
10:43
